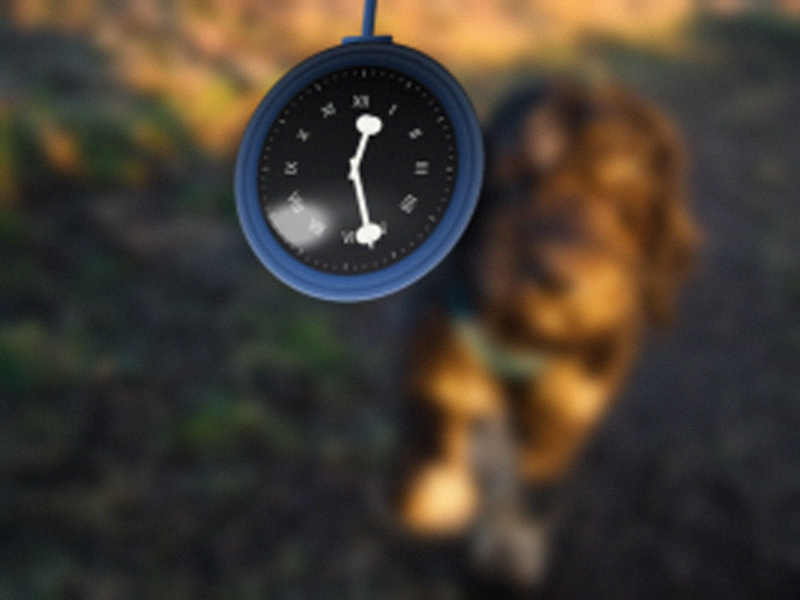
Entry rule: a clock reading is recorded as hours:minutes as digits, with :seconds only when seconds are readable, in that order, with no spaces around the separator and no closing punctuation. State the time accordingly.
12:27
